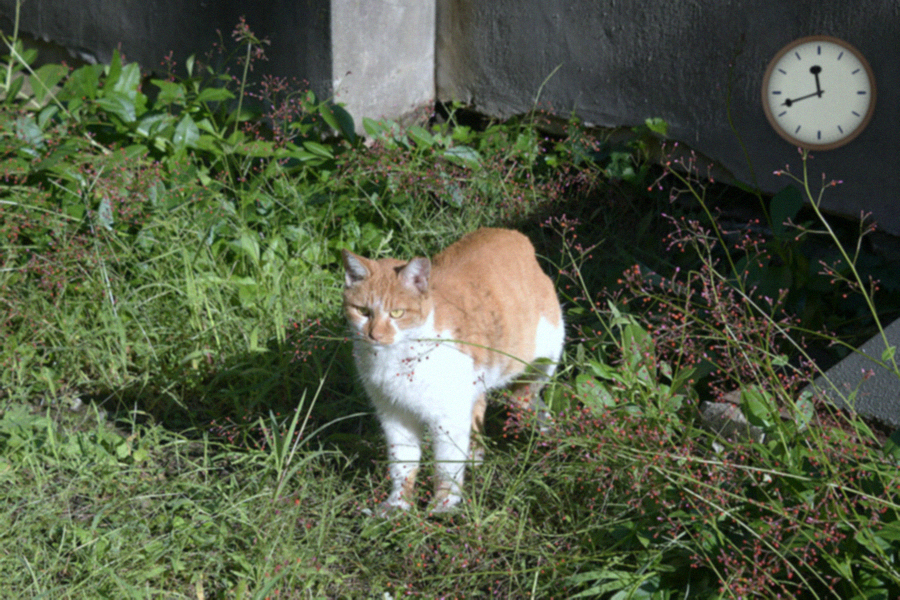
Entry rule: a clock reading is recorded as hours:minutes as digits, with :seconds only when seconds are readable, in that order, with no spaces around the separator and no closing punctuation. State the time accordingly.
11:42
